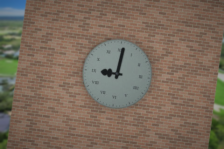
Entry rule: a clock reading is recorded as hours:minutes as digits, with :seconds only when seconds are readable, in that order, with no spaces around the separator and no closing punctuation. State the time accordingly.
9:01
